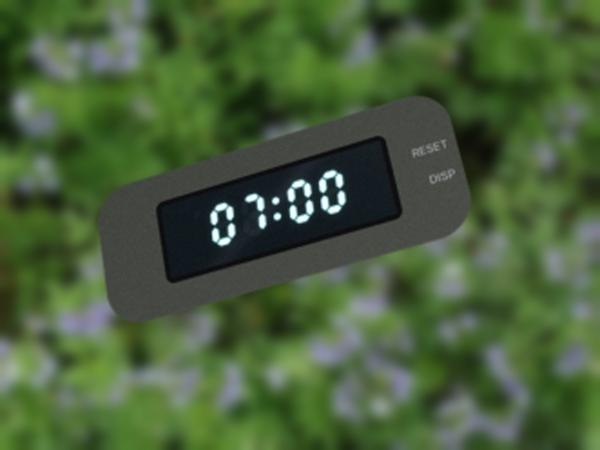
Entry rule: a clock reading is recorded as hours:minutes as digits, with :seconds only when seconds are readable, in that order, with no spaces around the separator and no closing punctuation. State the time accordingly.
7:00
